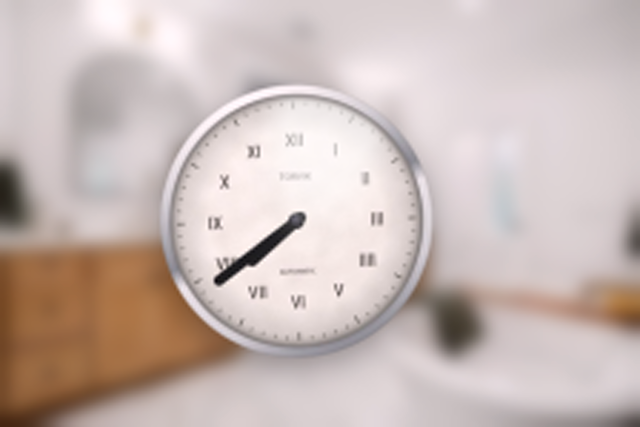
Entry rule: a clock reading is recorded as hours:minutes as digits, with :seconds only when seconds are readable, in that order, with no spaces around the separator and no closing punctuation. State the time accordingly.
7:39
